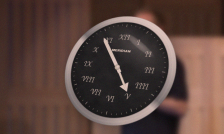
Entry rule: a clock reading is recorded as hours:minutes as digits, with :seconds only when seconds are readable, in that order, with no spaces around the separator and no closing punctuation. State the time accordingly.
4:54
